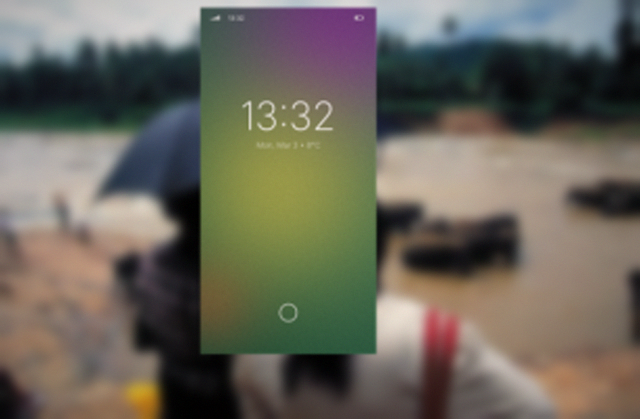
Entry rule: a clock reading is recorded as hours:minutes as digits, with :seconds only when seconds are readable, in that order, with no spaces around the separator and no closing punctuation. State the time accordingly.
13:32
